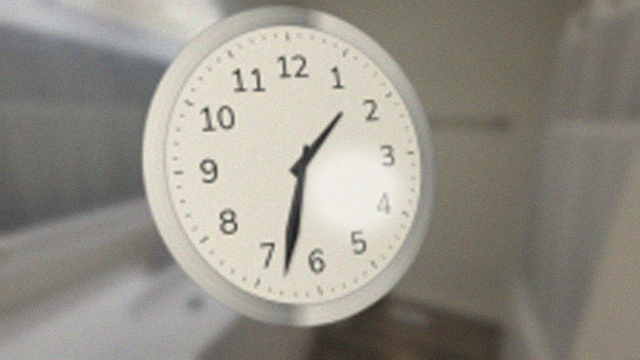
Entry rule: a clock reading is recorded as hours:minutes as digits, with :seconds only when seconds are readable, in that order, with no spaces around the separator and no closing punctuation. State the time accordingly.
1:33
